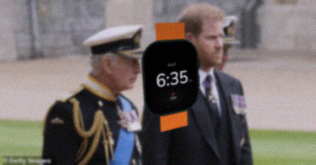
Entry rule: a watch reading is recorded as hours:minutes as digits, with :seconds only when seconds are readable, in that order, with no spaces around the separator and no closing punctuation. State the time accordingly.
6:35
